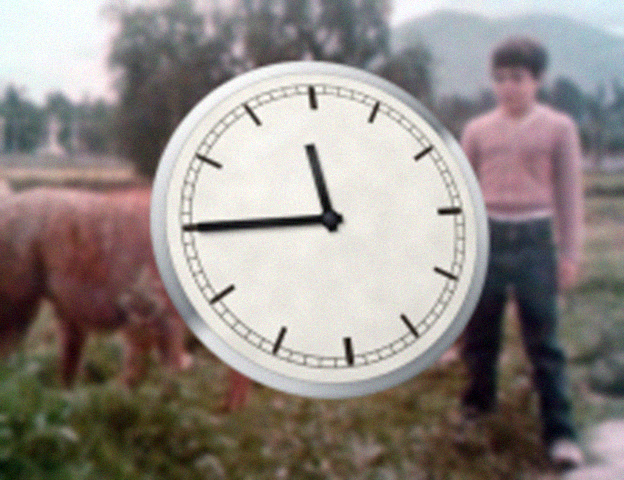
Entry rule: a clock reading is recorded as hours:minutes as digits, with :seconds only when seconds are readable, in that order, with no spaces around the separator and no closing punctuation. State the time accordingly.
11:45
